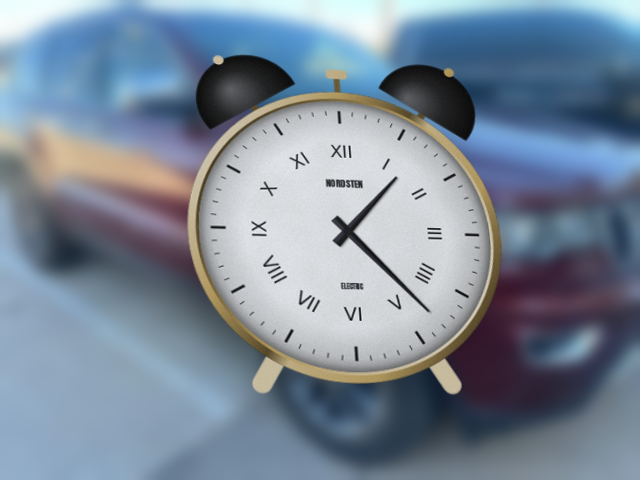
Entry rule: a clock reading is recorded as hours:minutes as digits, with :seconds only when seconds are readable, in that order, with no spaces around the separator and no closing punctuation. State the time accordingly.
1:23
